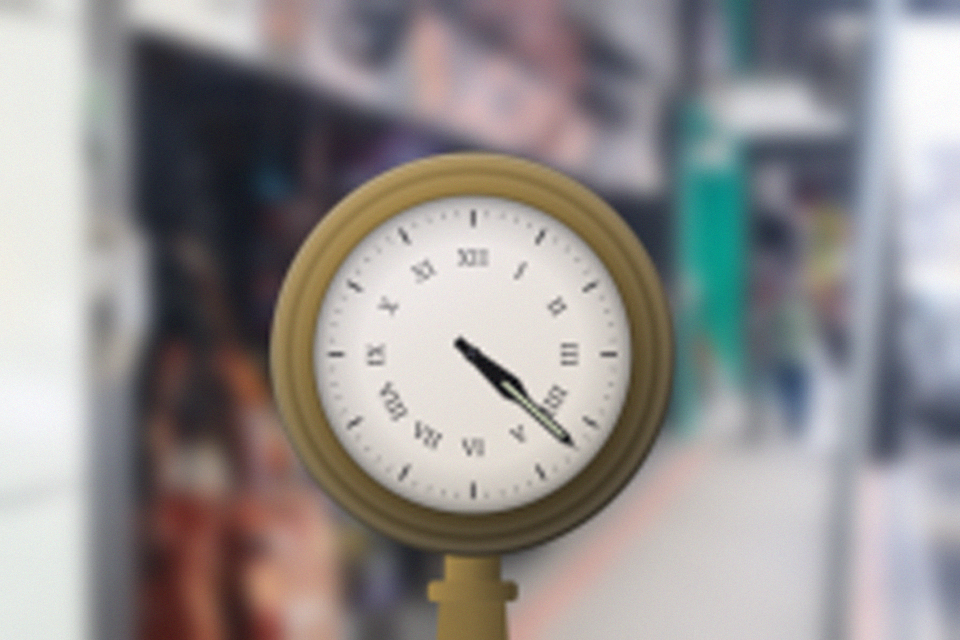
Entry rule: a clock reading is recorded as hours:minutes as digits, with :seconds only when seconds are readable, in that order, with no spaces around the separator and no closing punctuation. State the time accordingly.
4:22
